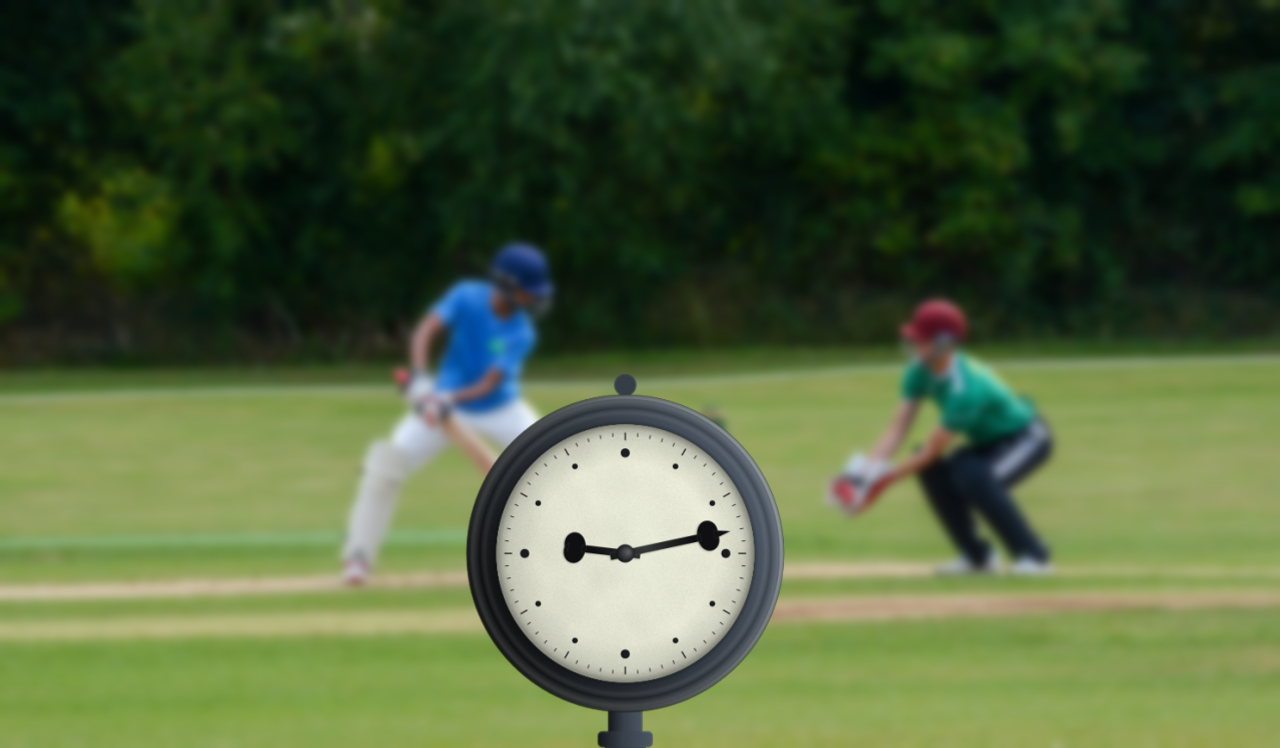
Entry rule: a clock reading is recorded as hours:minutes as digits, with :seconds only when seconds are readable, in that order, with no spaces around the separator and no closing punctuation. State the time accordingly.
9:13
